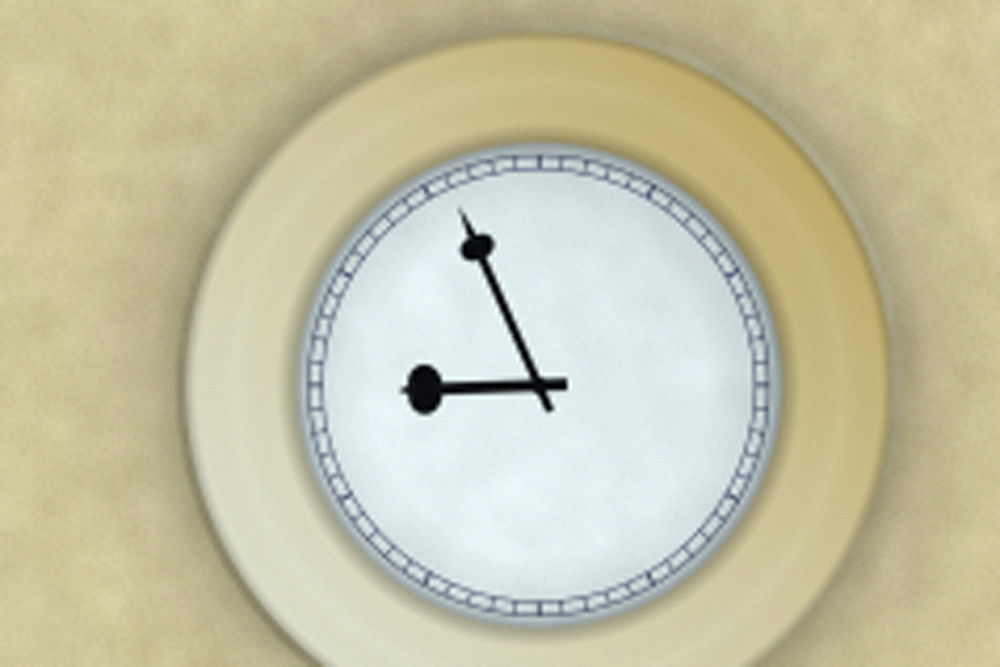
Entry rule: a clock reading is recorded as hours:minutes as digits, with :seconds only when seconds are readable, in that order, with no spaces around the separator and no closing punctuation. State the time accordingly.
8:56
